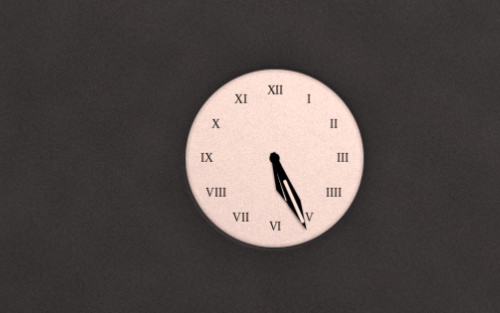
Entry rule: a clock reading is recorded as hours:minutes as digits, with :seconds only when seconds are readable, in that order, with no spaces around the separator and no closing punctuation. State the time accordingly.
5:26
